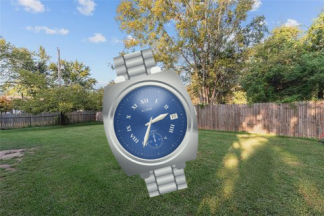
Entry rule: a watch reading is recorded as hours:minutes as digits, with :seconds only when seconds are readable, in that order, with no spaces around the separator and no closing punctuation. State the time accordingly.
2:35
